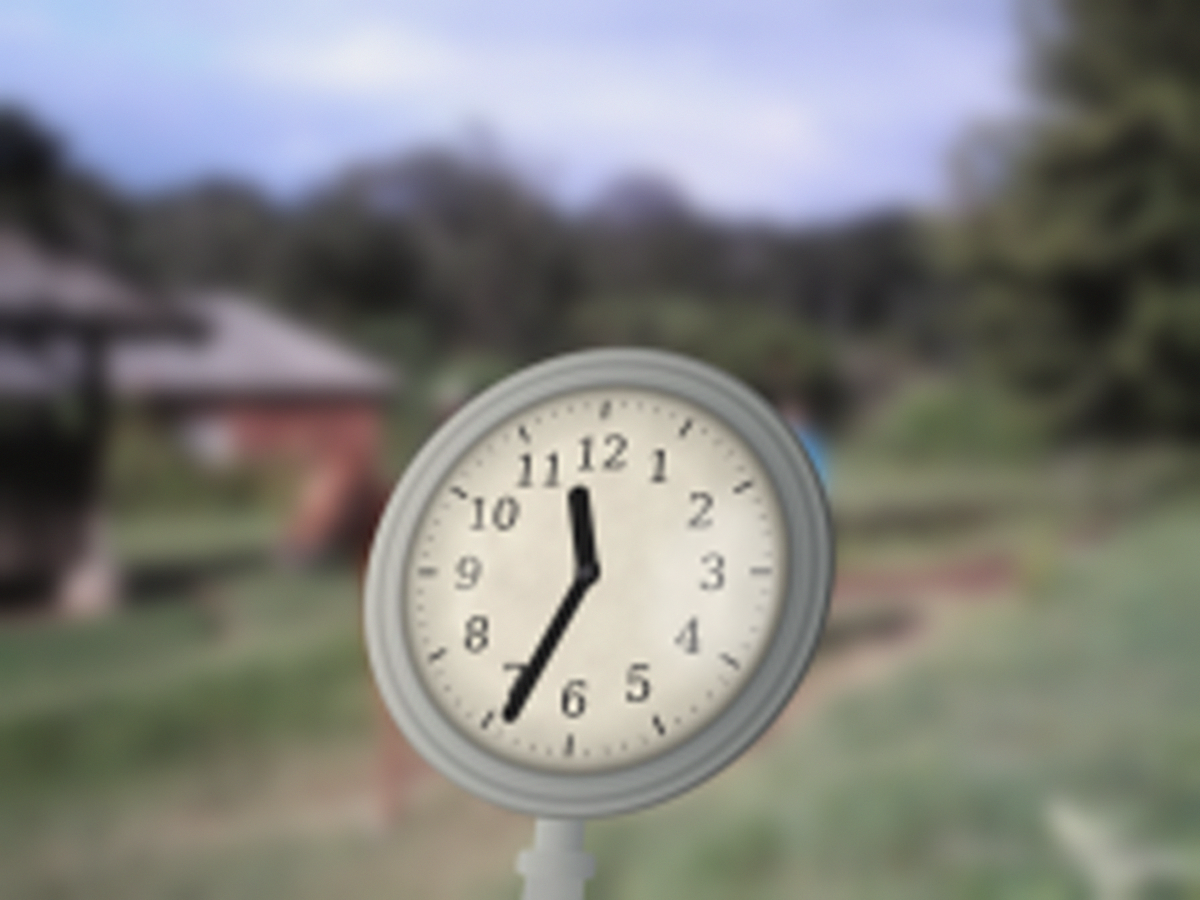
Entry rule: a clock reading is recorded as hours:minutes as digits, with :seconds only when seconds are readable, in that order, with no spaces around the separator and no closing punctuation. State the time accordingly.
11:34
